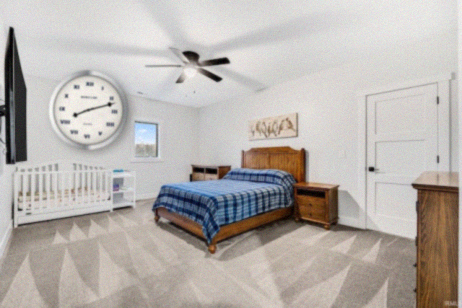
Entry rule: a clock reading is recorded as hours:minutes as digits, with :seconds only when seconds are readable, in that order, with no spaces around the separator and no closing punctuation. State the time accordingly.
8:12
